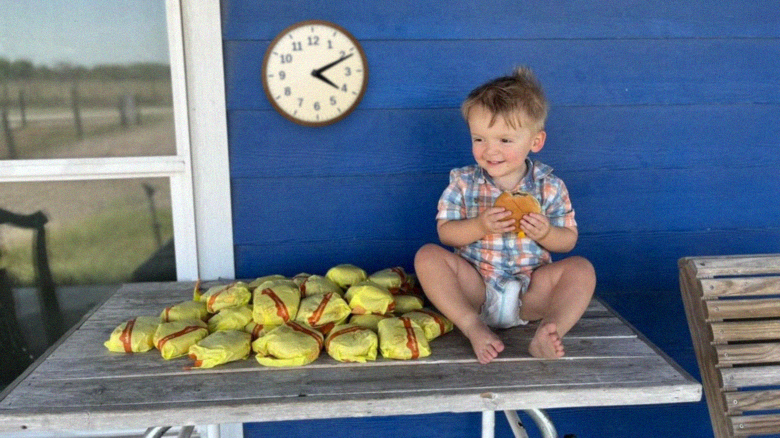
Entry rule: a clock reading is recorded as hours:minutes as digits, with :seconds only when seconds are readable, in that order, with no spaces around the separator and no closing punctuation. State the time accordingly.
4:11
